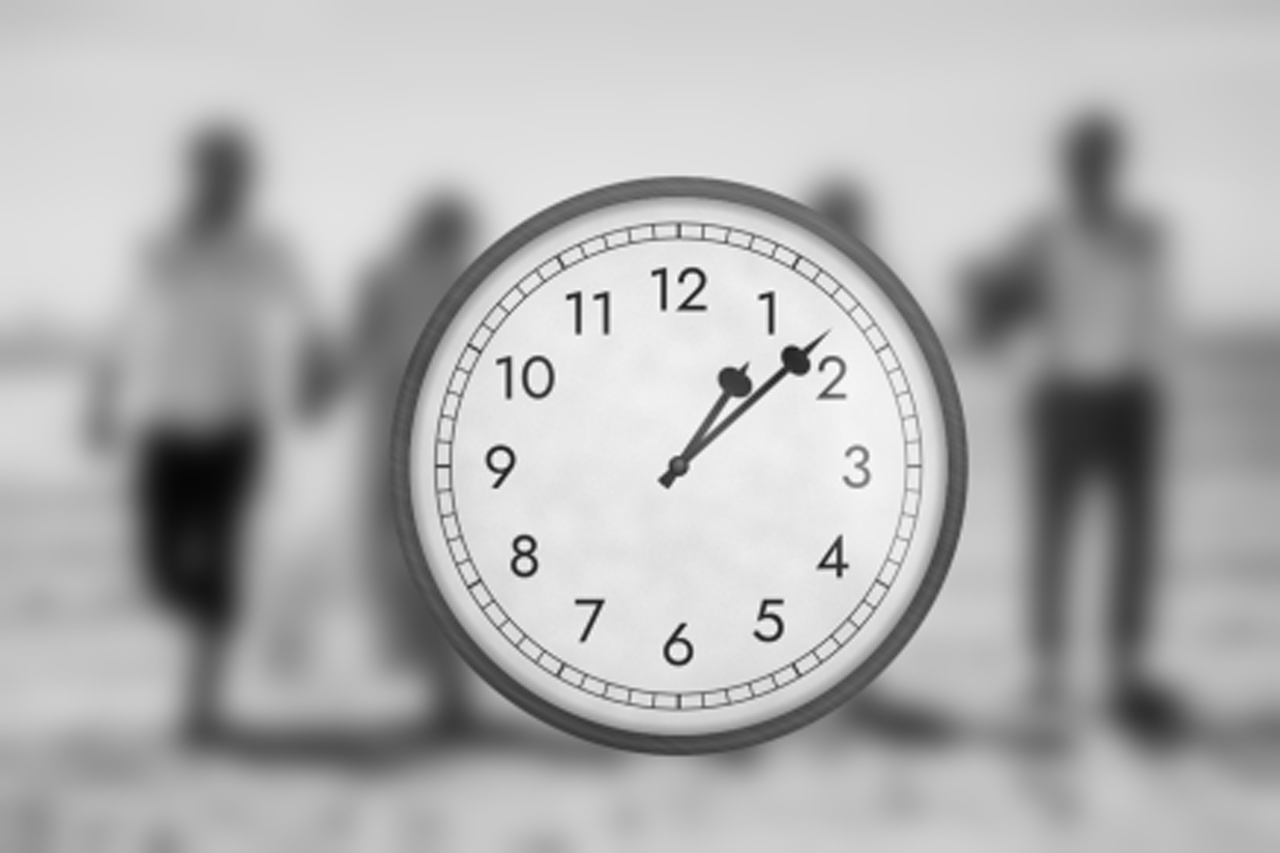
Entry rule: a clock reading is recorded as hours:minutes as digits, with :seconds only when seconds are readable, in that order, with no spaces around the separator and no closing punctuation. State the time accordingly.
1:08
